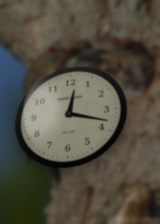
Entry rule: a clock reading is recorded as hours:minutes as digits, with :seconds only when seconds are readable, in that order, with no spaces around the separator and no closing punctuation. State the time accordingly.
12:18
